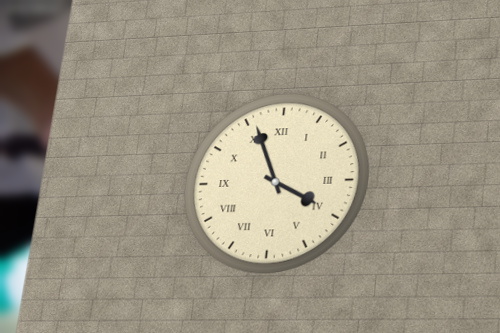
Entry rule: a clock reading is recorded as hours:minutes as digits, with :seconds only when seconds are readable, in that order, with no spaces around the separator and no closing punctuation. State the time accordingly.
3:56
